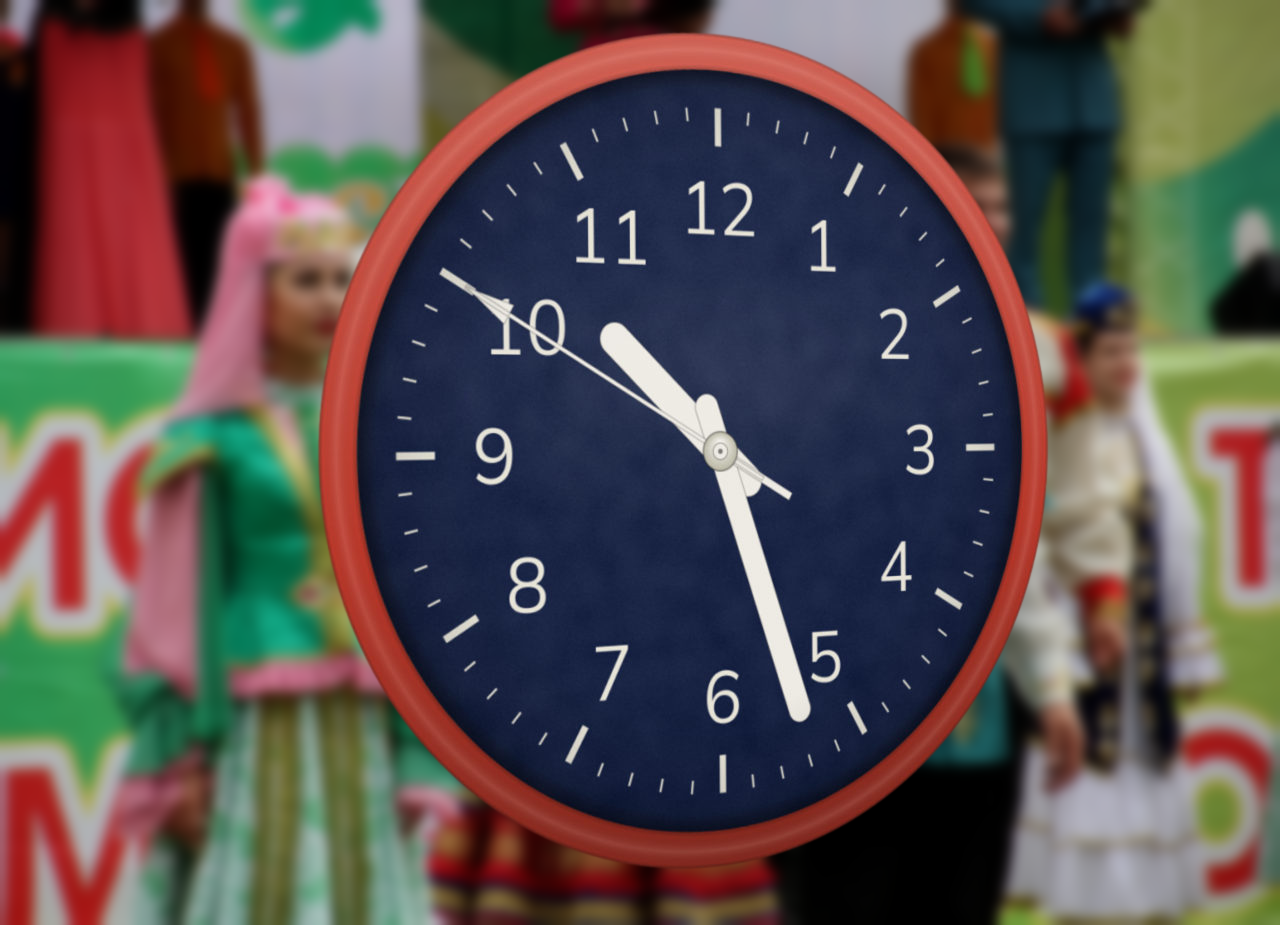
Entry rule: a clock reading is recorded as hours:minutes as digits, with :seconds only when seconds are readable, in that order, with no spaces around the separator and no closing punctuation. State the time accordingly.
10:26:50
